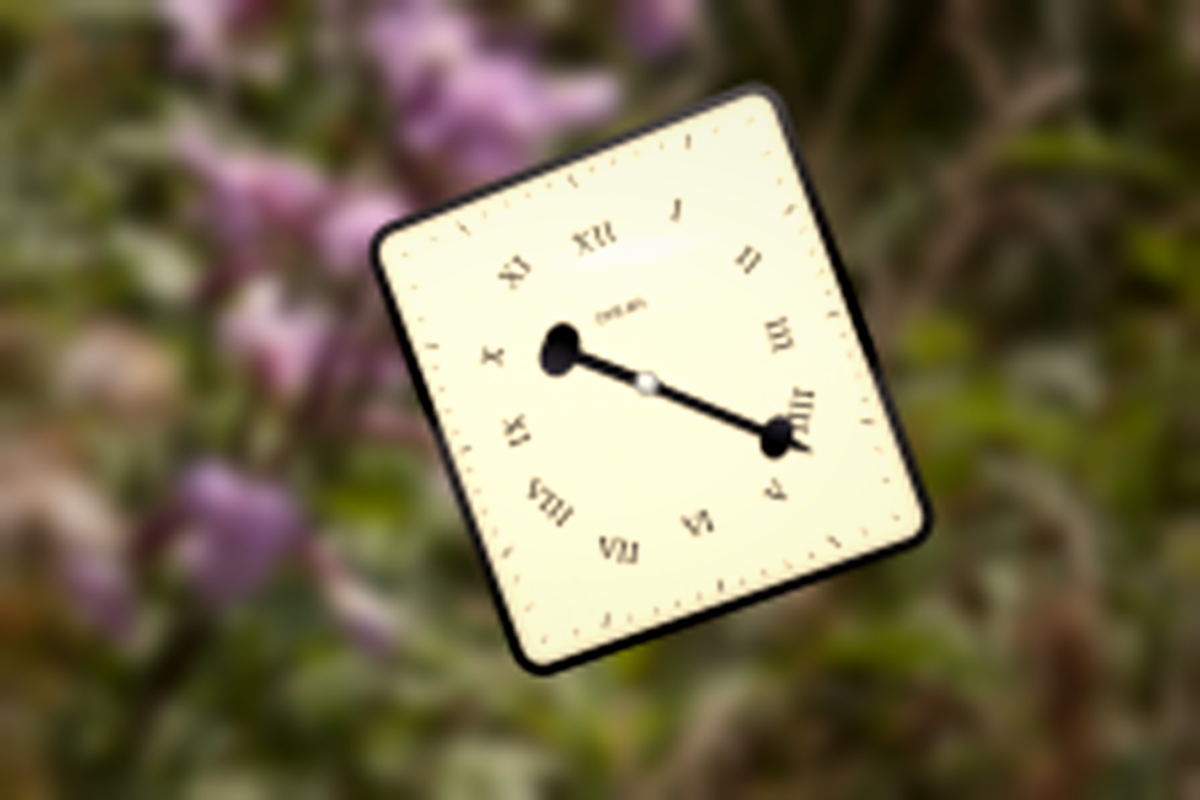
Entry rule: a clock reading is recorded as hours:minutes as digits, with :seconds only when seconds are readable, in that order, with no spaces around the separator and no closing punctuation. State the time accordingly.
10:22
